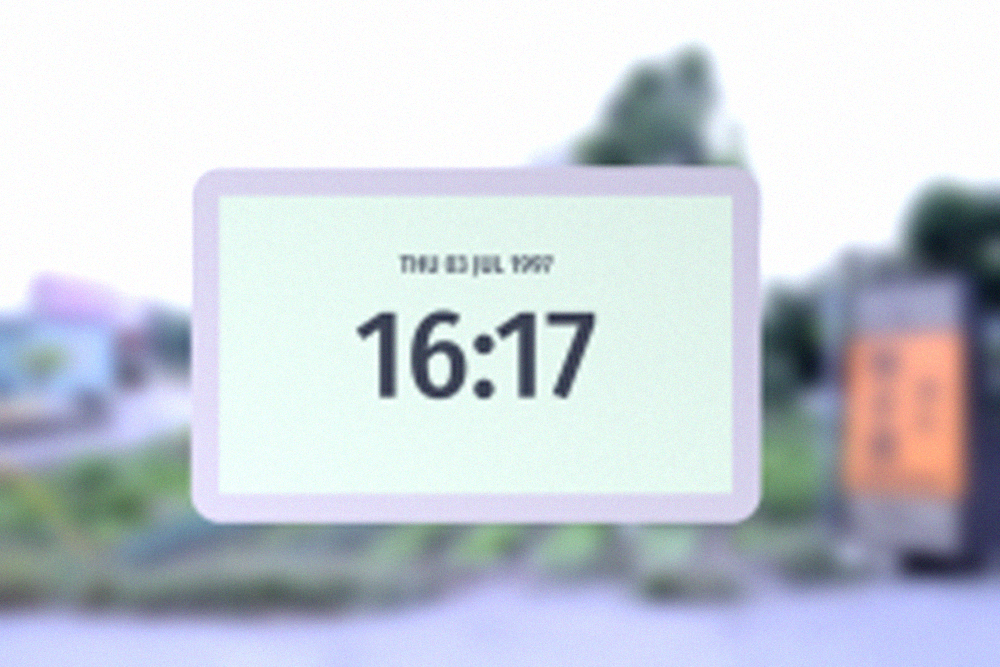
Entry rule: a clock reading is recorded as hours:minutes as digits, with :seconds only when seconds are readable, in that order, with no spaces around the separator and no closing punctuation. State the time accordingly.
16:17
